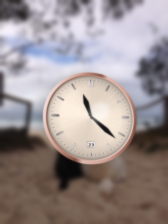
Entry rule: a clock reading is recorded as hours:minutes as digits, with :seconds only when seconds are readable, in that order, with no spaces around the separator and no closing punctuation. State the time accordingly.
11:22
